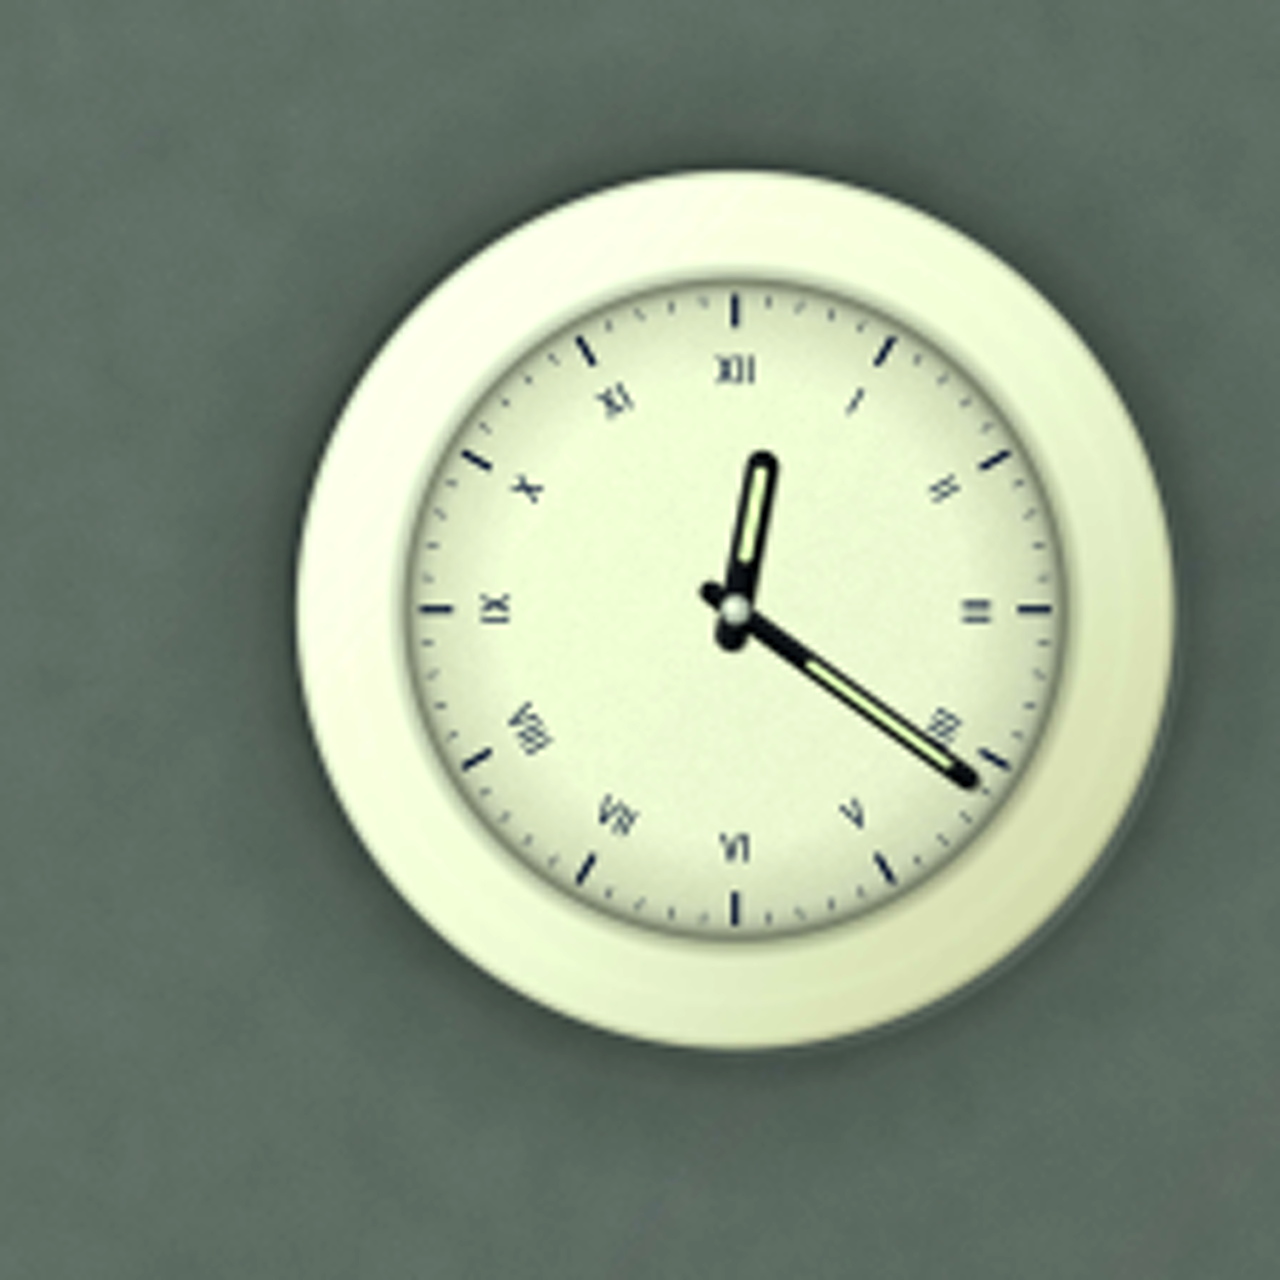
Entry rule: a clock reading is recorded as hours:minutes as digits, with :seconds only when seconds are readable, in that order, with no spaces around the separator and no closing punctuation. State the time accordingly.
12:21
